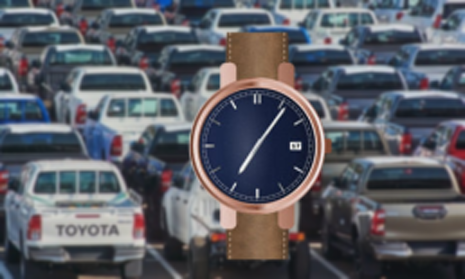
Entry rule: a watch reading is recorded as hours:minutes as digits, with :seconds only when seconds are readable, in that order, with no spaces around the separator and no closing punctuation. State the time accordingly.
7:06
